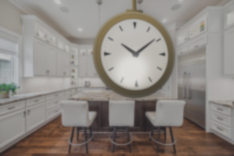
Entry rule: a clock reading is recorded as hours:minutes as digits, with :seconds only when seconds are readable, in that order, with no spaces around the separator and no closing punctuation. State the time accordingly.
10:09
